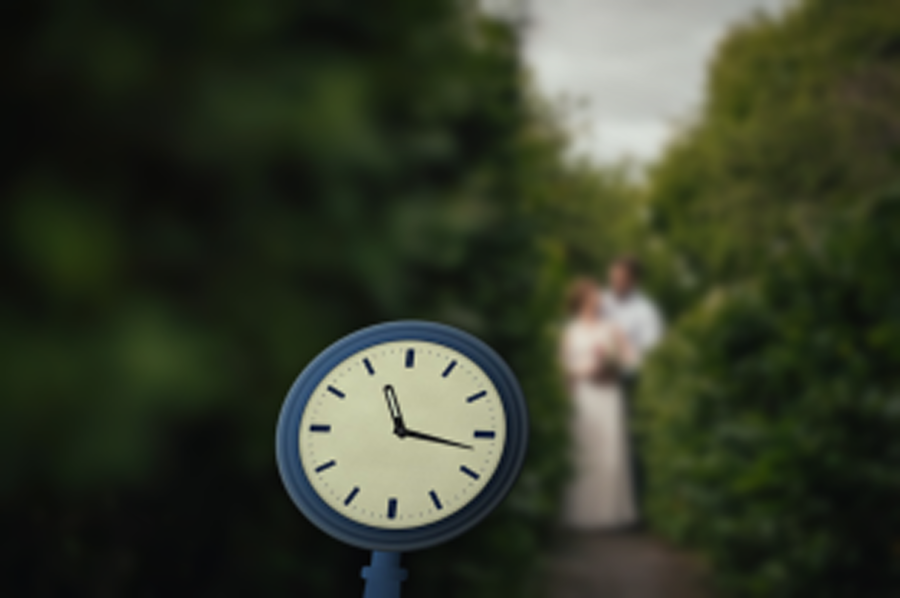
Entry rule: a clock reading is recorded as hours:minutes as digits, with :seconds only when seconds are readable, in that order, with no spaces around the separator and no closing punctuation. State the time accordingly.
11:17
